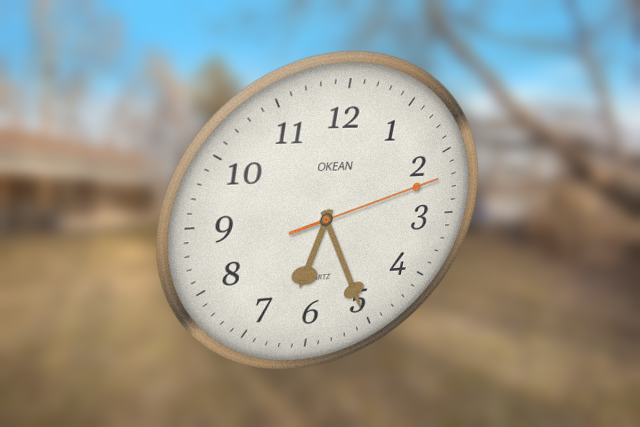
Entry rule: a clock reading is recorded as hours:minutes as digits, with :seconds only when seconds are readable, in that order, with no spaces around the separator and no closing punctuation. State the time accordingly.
6:25:12
